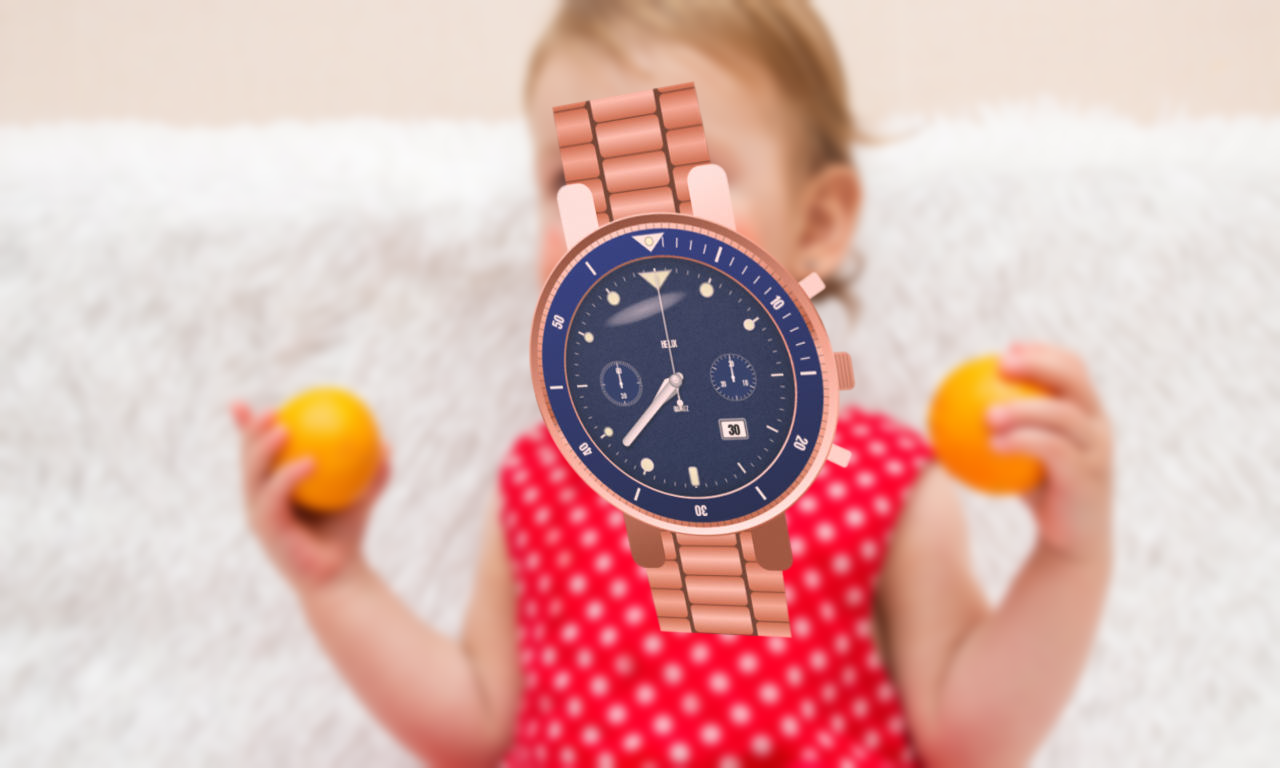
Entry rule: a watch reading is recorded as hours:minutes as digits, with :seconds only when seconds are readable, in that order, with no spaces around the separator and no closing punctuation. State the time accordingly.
7:38
